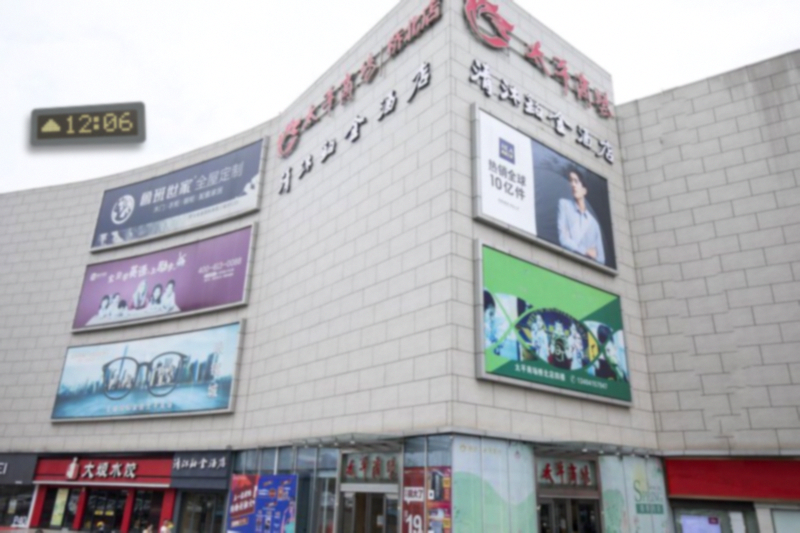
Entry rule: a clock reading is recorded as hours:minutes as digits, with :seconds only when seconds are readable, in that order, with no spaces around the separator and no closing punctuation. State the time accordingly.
12:06
